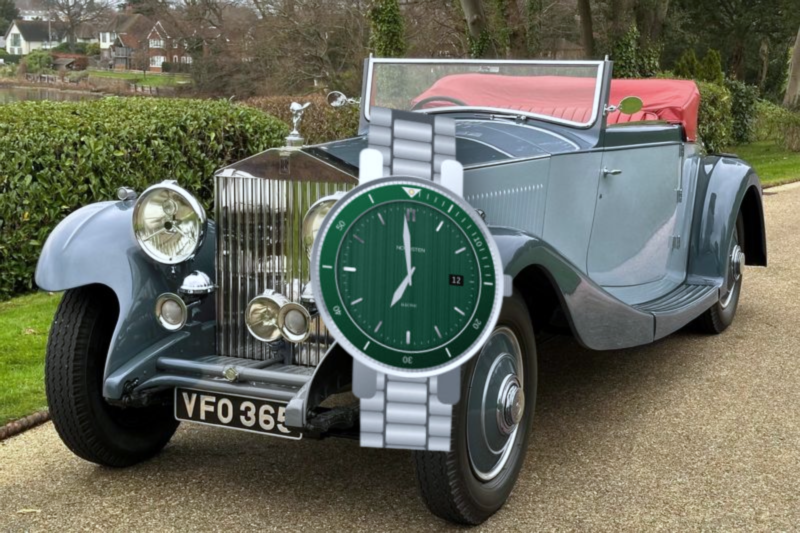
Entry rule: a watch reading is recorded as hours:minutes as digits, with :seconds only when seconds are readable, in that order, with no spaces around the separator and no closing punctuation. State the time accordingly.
6:59
